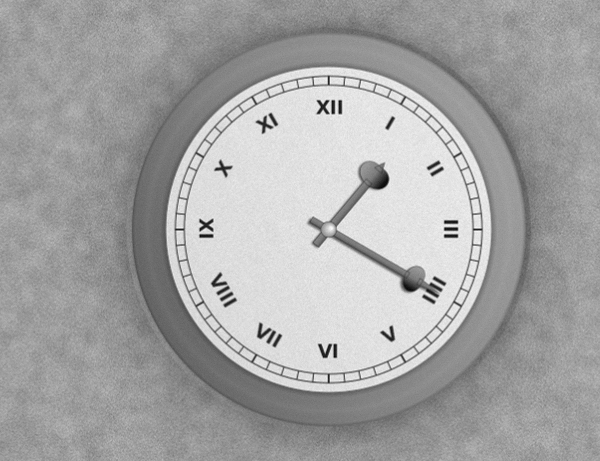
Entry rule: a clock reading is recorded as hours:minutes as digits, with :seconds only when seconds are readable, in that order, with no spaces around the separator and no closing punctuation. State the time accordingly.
1:20
